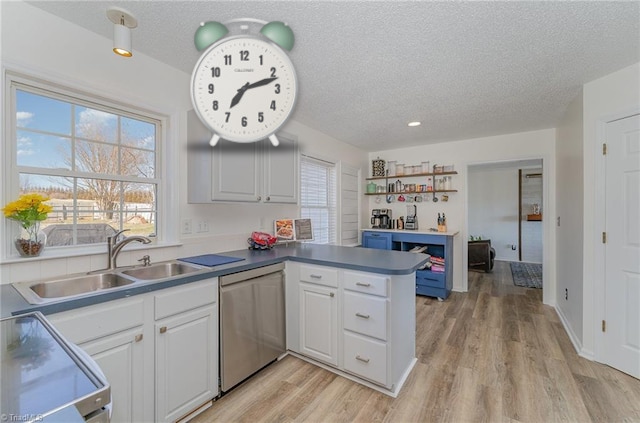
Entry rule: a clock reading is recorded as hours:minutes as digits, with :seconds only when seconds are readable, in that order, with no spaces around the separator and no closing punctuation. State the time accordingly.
7:12
